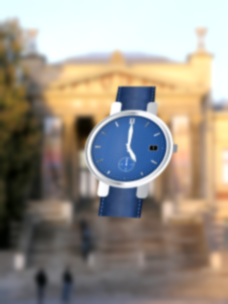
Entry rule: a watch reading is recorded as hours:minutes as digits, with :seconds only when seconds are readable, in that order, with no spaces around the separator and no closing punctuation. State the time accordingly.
5:00
